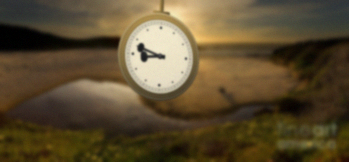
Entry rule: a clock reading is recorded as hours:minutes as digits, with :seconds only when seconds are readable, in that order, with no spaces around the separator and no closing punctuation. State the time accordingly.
8:48
